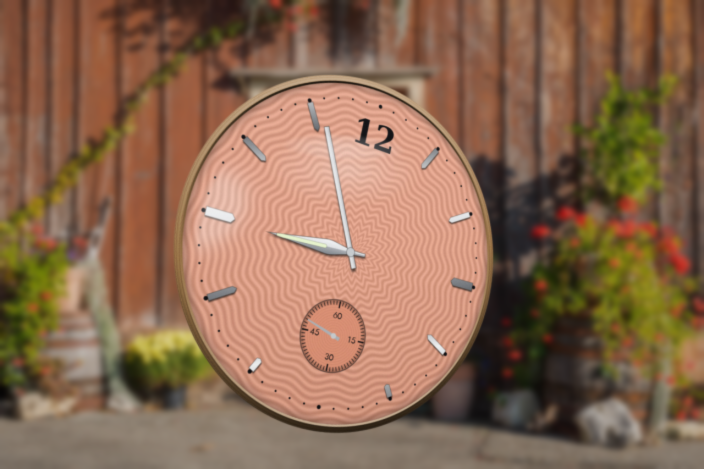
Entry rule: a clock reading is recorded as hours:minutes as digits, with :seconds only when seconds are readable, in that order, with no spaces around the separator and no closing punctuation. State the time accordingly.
8:55:48
